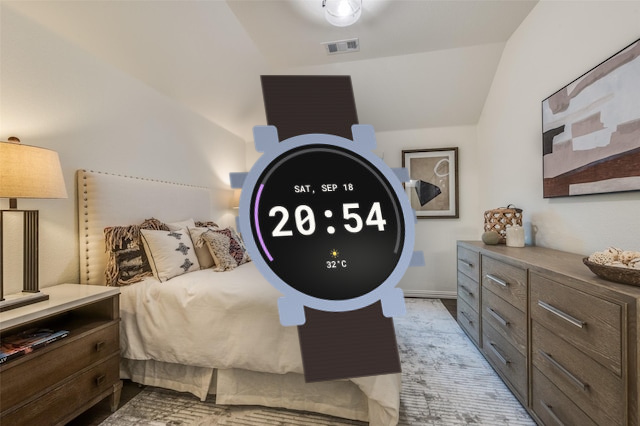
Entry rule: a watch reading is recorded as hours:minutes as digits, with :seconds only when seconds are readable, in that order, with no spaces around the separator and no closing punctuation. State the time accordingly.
20:54
